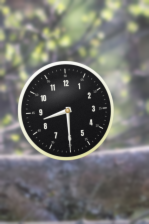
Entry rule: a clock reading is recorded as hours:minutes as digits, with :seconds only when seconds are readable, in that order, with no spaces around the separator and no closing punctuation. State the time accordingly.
8:30
